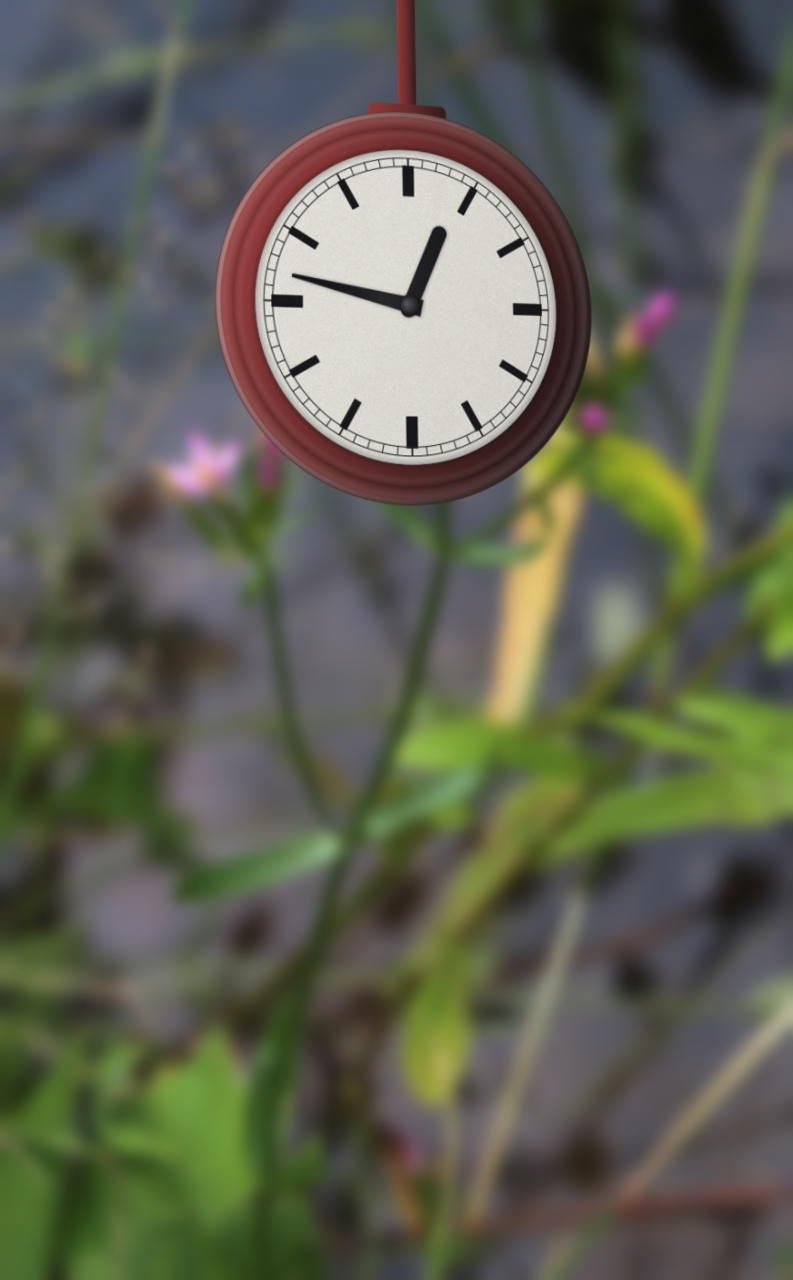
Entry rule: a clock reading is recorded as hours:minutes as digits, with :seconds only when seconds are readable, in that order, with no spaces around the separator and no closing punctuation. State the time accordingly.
12:47
